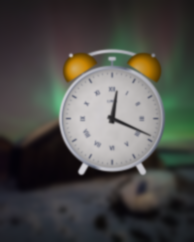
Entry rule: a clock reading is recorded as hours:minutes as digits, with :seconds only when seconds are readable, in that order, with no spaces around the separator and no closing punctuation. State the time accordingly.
12:19
